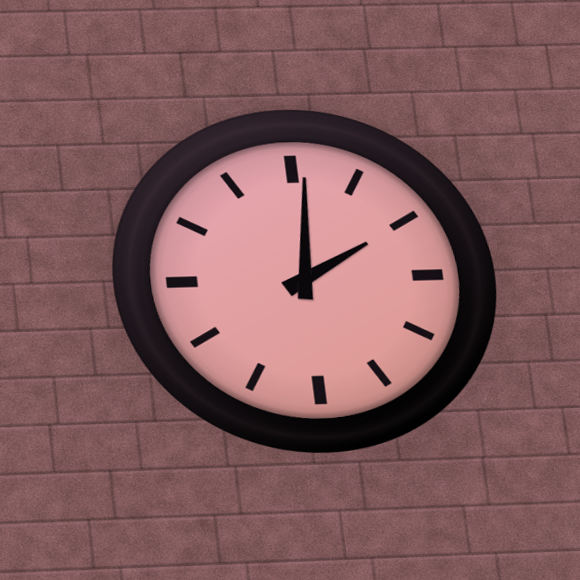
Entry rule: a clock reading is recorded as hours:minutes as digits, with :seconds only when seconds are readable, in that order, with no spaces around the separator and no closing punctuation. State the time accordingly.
2:01
